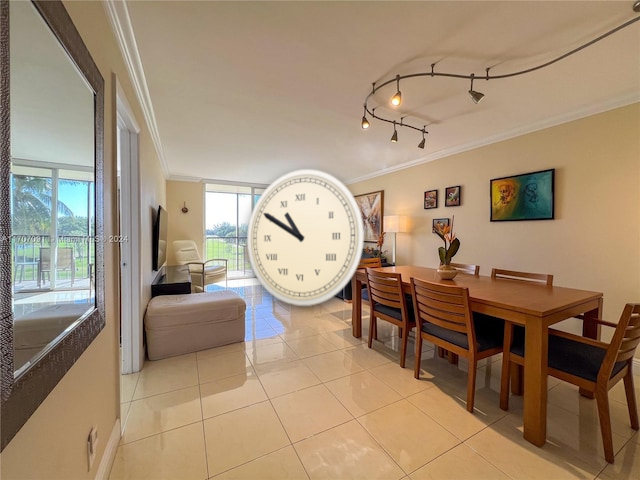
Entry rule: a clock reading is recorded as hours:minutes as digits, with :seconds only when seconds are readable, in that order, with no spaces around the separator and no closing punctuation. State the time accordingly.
10:50
